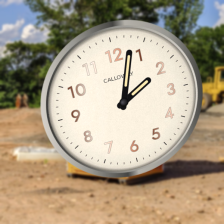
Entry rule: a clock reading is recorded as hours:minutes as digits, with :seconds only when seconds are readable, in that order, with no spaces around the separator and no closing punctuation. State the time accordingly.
2:03
